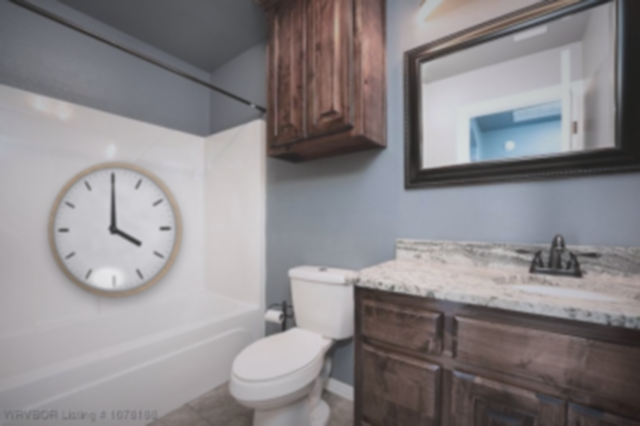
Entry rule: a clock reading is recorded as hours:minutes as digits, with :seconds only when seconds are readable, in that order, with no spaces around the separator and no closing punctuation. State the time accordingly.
4:00
